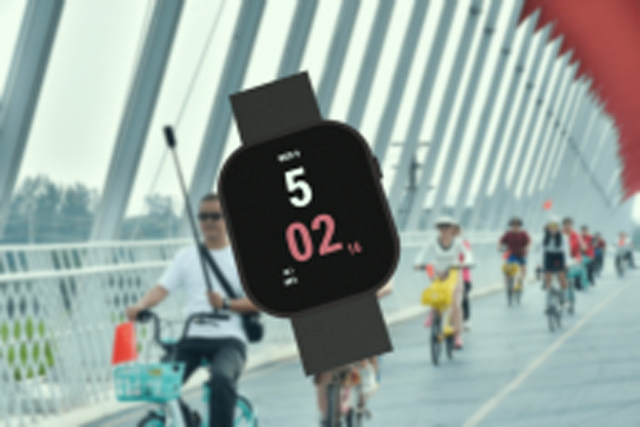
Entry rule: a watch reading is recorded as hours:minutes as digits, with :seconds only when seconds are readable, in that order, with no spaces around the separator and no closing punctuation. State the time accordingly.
5:02
